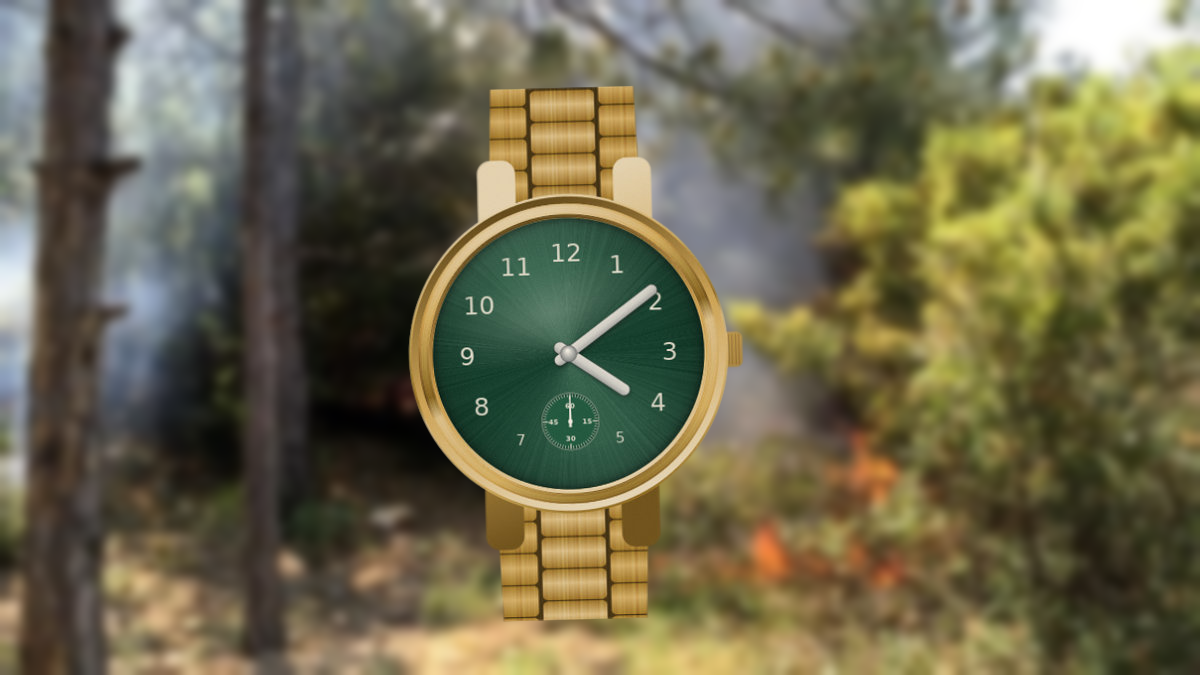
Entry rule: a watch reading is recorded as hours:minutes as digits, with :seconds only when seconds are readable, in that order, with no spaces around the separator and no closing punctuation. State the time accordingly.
4:09
